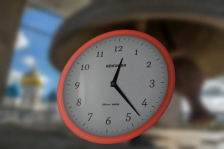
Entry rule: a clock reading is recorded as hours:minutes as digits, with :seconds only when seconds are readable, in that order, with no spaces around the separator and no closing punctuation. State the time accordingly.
12:23
